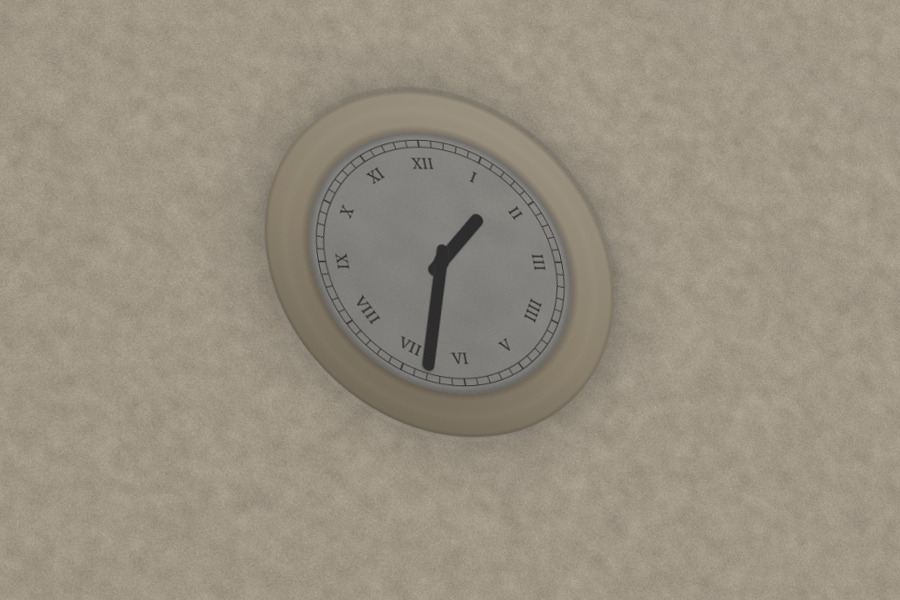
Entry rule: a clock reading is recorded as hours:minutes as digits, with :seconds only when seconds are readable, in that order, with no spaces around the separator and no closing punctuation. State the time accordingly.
1:33
